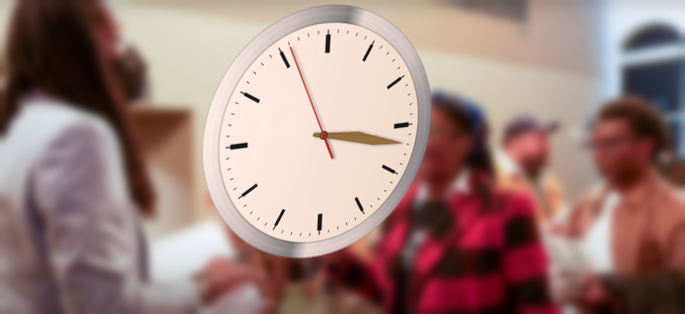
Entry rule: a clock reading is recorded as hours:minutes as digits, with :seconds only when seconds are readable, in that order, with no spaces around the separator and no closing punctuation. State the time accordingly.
3:16:56
